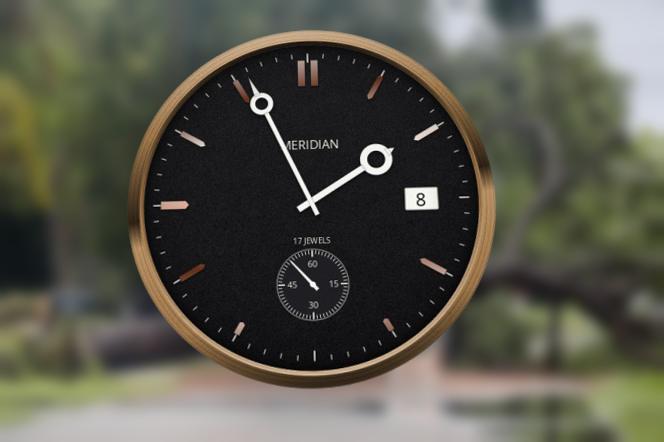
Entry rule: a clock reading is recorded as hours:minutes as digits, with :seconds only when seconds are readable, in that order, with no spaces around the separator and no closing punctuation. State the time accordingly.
1:55:53
